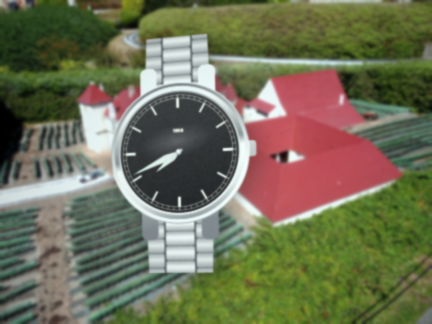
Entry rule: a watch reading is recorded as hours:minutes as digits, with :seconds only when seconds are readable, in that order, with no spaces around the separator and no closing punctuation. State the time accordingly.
7:41
